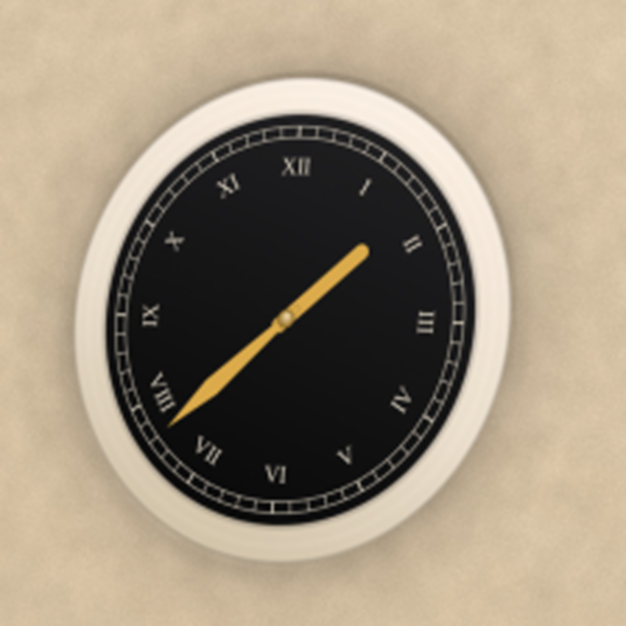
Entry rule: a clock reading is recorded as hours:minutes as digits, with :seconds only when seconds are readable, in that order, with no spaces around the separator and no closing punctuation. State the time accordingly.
1:38
